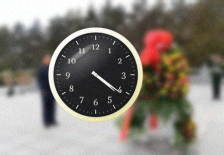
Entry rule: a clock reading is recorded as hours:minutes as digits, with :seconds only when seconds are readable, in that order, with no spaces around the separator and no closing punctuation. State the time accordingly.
4:21
